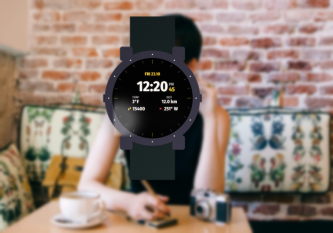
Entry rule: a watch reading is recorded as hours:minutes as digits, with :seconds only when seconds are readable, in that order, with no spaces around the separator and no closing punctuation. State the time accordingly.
12:20
